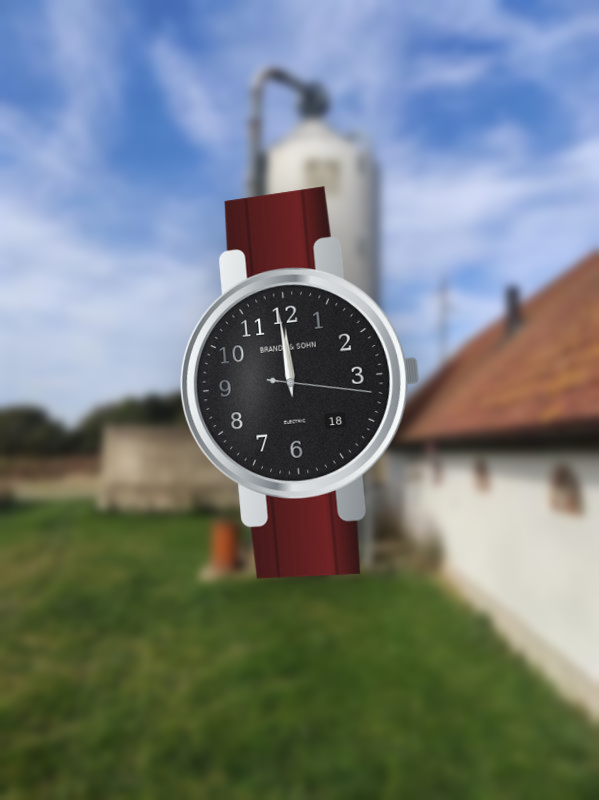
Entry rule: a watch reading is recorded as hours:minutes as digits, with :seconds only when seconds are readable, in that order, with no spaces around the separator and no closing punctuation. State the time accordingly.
11:59:17
